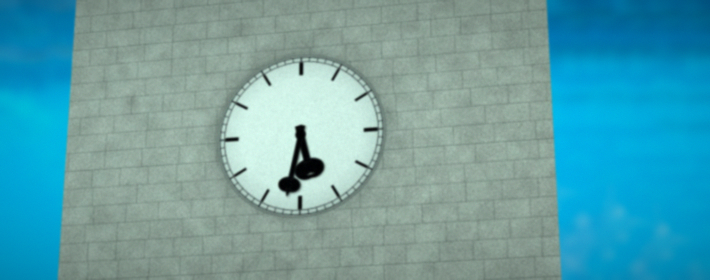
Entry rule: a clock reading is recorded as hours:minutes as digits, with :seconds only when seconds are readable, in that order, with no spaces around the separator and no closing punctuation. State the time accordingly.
5:32
